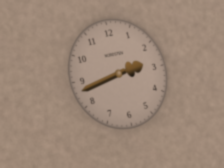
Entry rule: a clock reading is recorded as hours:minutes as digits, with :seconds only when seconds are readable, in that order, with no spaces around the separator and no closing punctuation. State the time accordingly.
2:43
